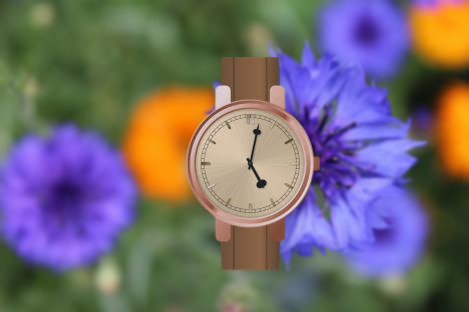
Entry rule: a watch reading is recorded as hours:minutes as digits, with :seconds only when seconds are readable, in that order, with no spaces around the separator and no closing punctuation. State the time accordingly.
5:02
